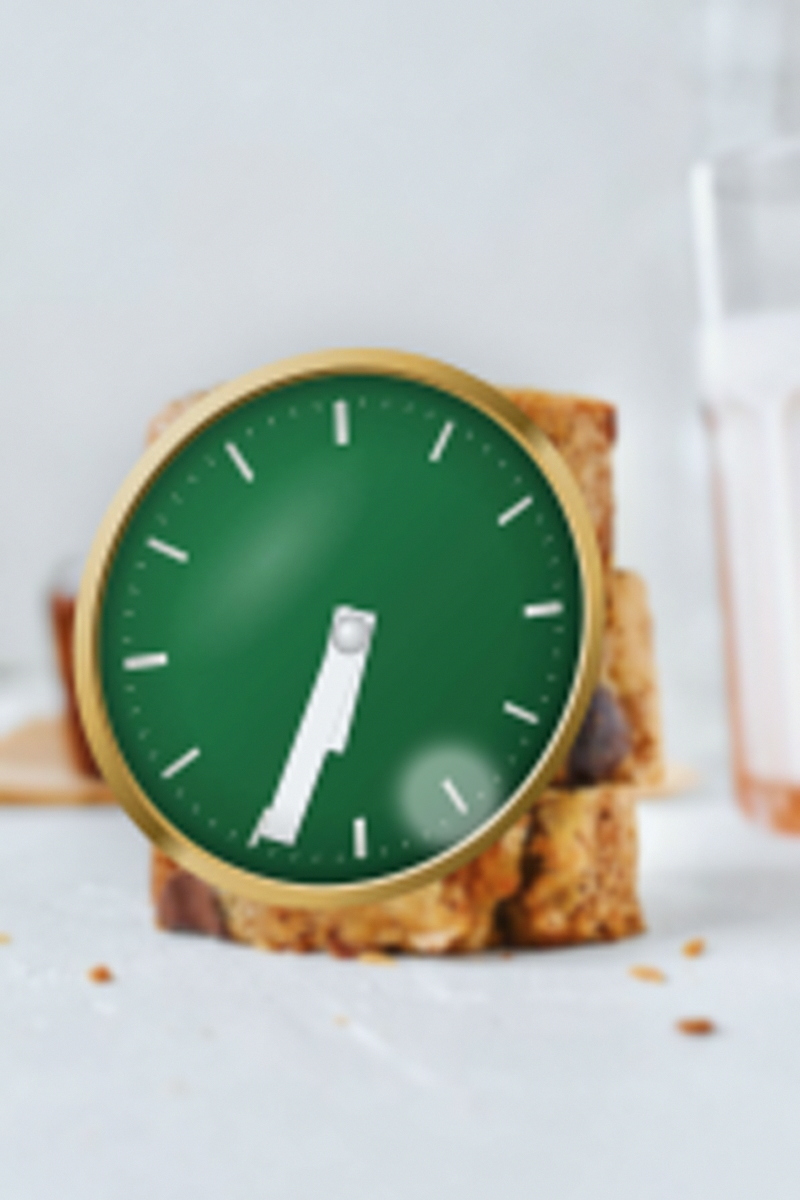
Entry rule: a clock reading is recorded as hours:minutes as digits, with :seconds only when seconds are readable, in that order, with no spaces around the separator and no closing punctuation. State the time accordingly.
6:34
